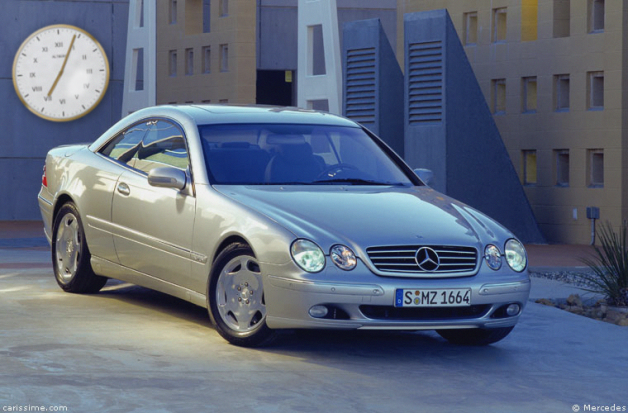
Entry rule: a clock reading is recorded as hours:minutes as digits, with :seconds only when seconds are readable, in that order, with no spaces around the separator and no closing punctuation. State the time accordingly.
7:04
